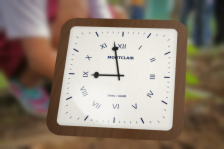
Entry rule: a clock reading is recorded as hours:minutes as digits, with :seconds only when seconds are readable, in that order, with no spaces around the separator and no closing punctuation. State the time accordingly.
8:58
